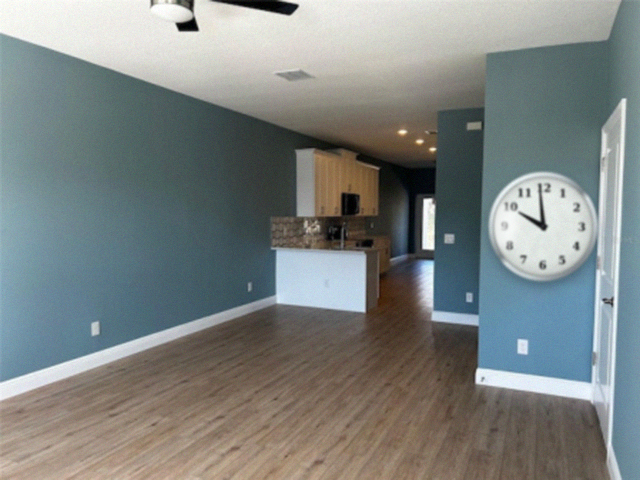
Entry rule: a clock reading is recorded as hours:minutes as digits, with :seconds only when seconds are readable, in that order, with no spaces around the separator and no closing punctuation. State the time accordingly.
9:59
